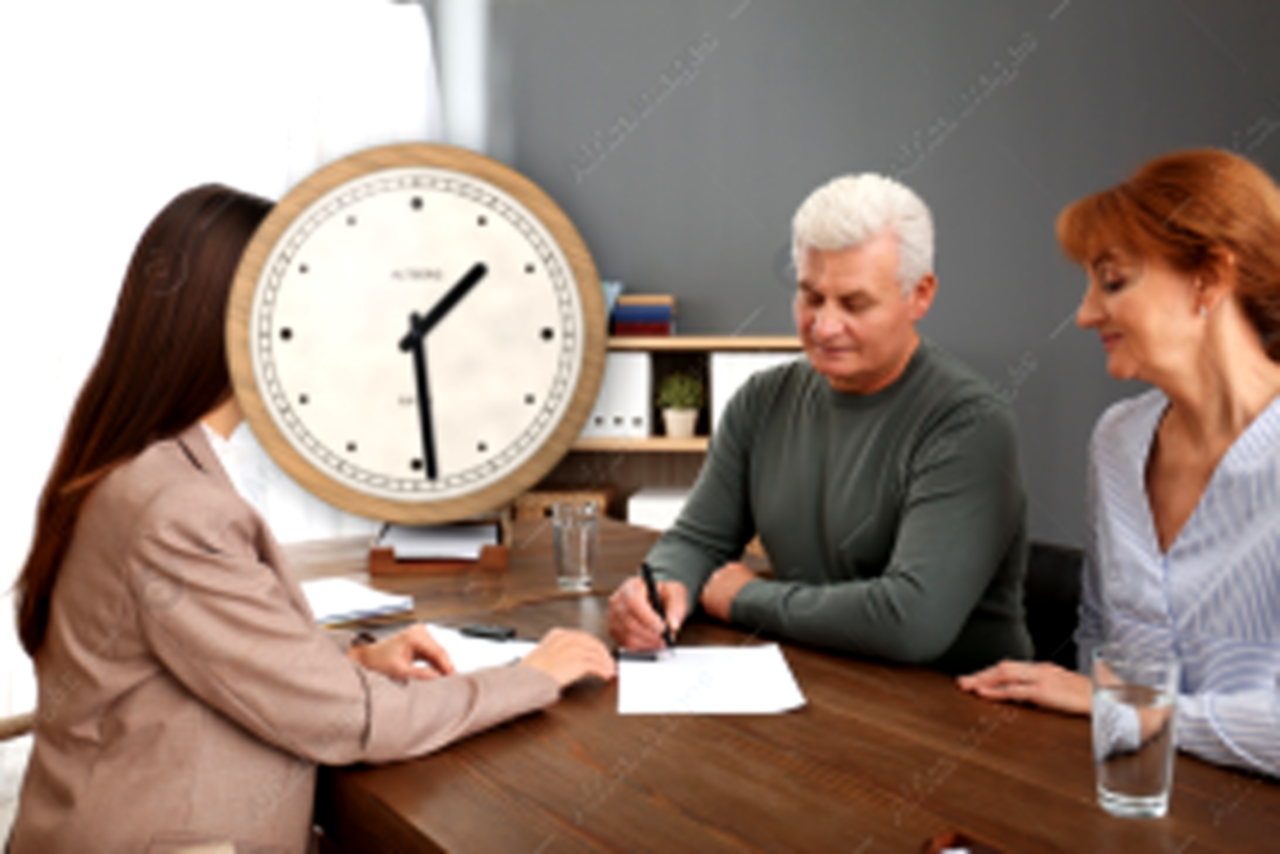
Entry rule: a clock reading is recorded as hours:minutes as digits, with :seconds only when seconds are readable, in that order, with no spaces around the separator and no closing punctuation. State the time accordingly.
1:29
